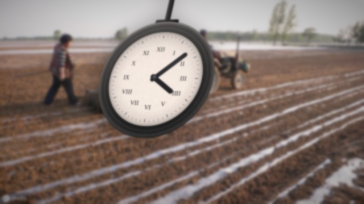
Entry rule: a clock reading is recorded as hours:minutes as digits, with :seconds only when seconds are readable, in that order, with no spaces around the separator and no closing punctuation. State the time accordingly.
4:08
